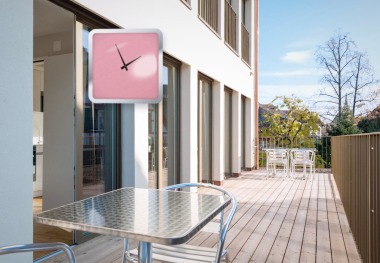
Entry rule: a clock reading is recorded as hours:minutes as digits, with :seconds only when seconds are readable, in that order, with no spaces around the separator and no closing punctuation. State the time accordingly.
1:56
